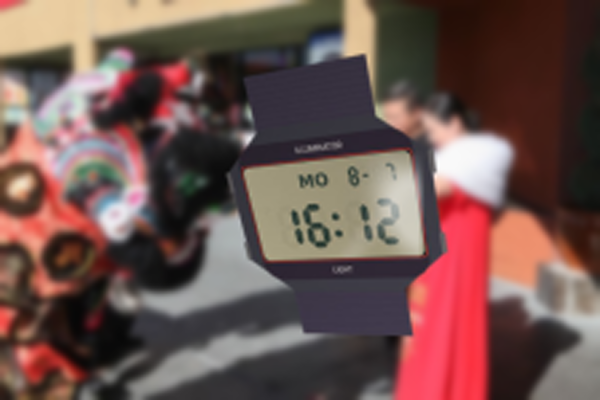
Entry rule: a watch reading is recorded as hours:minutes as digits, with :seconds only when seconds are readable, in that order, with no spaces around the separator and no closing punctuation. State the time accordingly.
16:12
